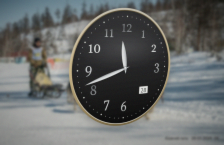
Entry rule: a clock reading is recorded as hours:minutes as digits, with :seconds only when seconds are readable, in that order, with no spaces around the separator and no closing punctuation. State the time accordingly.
11:42
